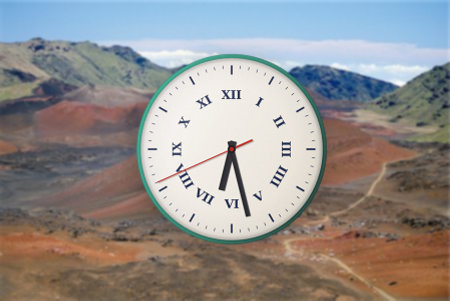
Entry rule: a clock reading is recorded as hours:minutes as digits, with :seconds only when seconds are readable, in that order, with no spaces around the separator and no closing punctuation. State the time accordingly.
6:27:41
